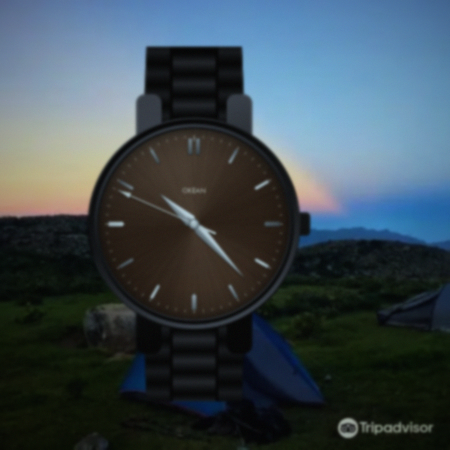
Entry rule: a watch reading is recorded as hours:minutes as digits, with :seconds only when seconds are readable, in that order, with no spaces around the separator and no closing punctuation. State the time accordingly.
10:22:49
